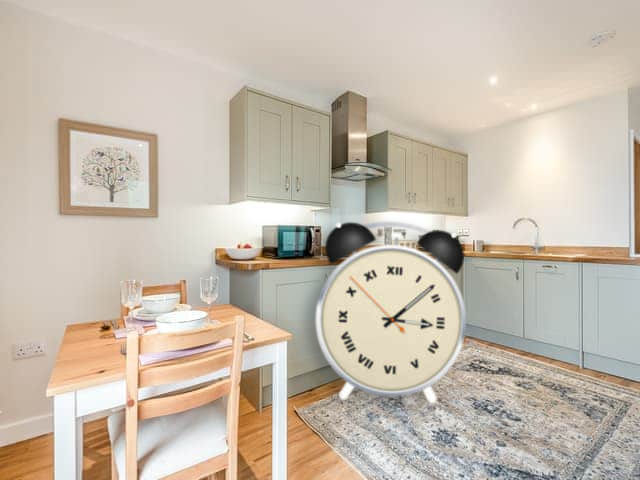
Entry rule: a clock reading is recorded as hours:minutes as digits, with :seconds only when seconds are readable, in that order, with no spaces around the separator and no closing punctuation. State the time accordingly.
3:07:52
